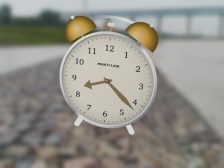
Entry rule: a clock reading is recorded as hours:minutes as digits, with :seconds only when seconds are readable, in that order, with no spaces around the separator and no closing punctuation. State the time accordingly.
8:22
